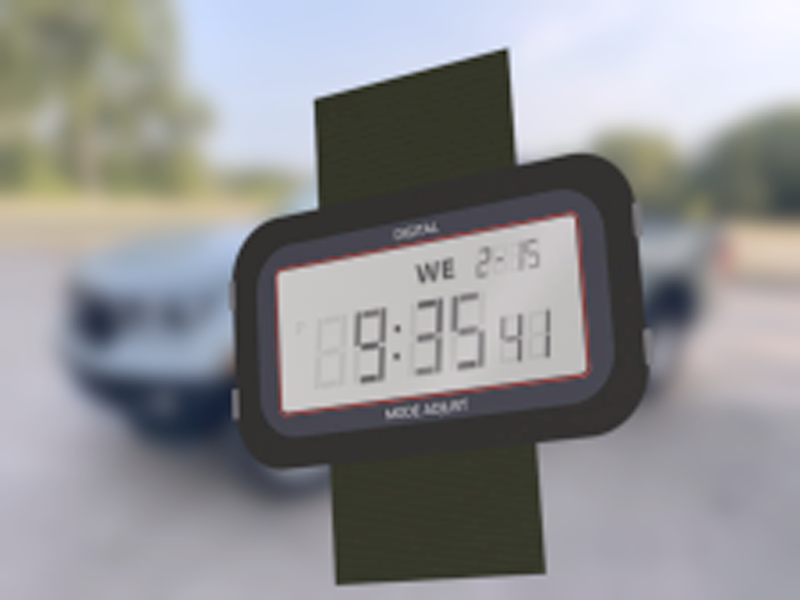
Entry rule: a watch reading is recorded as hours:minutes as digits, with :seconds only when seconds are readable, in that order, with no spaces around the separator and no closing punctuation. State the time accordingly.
9:35:41
